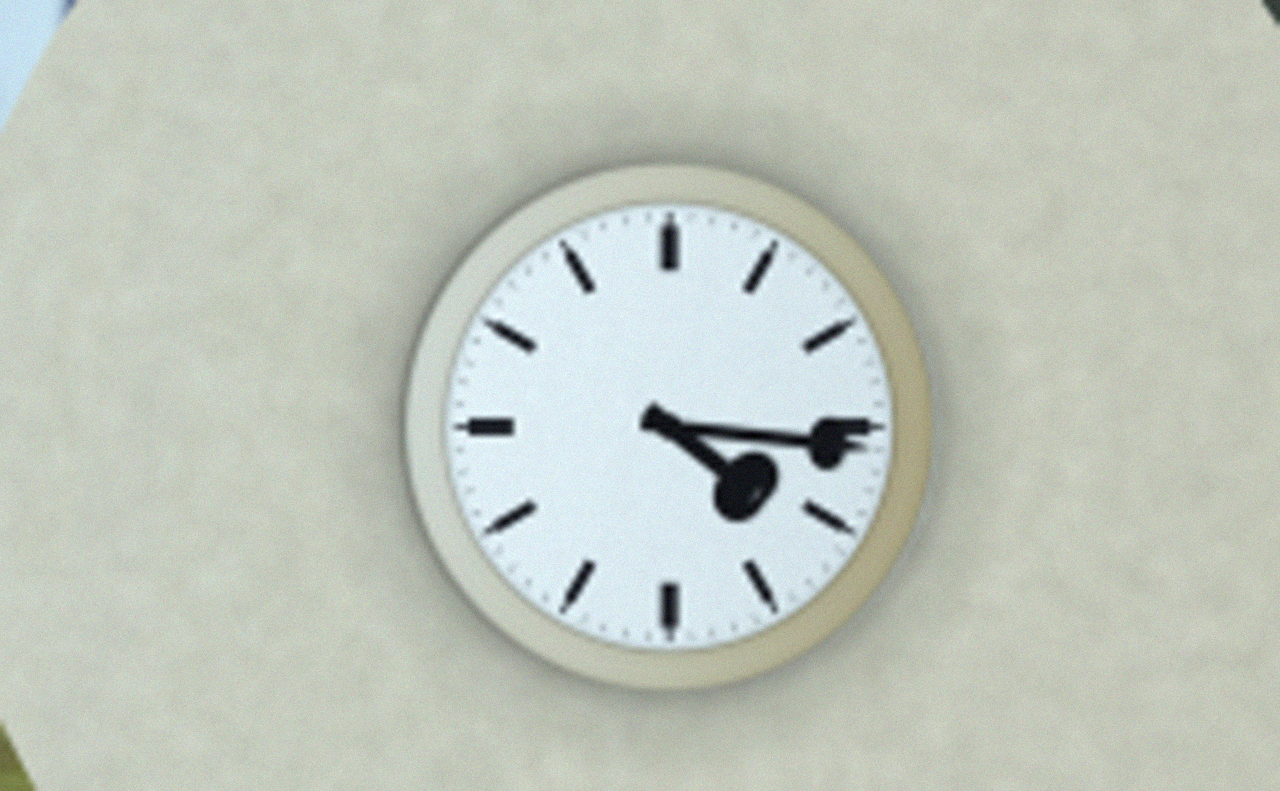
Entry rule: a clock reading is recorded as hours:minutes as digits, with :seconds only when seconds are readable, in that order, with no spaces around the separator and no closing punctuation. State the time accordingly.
4:16
